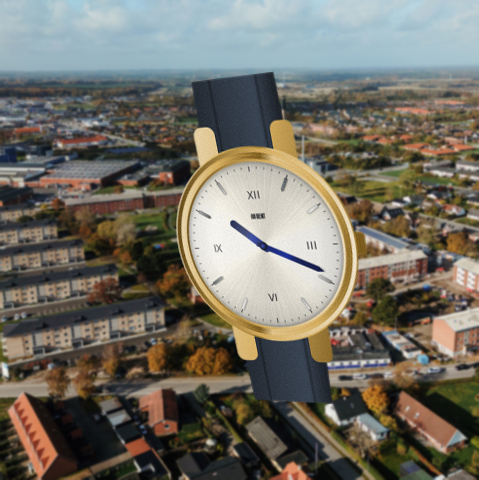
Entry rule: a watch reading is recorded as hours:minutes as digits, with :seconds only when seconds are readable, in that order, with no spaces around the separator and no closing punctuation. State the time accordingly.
10:19
